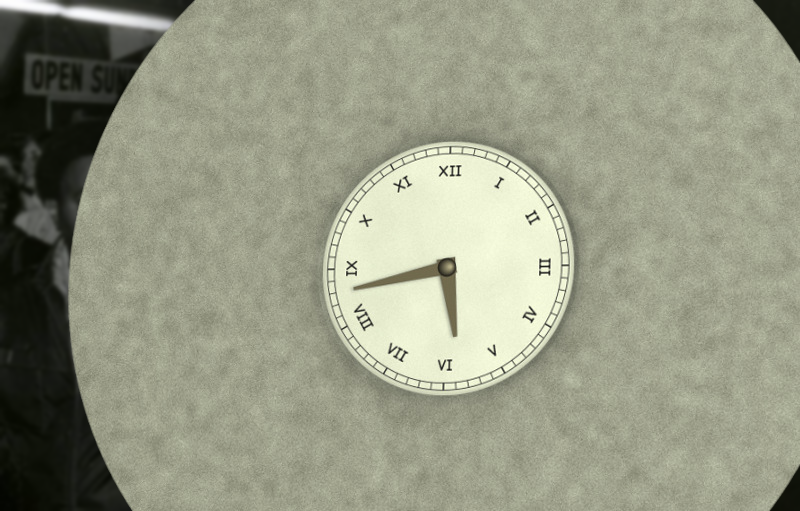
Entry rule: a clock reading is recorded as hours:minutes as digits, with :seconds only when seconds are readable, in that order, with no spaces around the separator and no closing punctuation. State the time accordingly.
5:43
